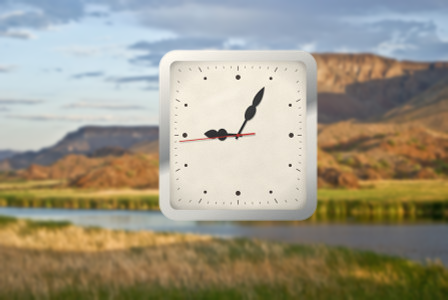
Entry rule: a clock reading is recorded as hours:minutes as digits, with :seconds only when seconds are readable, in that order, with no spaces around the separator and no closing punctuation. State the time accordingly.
9:04:44
